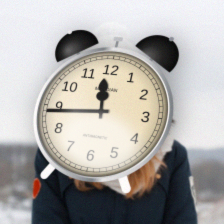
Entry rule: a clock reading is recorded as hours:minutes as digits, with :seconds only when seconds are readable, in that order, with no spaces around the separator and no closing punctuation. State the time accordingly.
11:44
